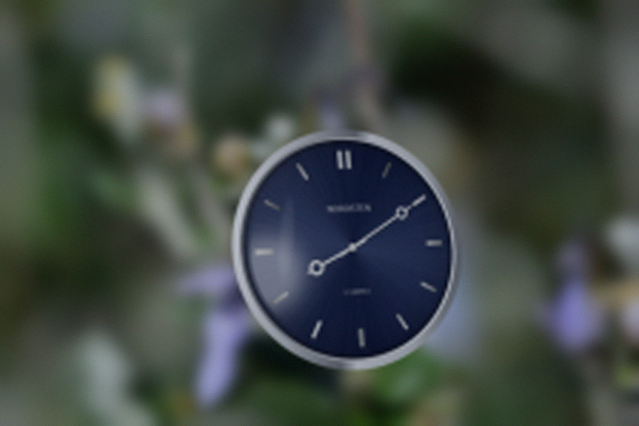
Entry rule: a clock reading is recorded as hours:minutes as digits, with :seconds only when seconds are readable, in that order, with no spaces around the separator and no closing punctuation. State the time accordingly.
8:10
